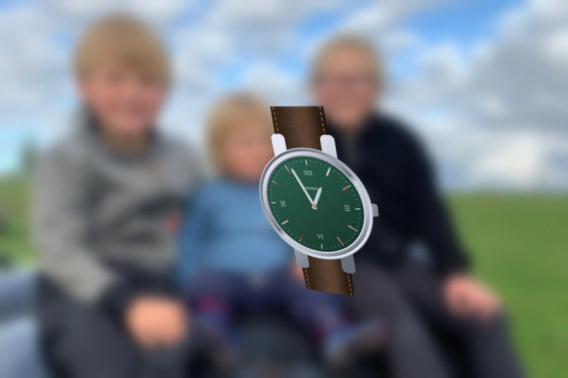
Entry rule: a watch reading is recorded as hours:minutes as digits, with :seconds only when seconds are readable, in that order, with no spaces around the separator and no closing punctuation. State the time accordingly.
12:56
